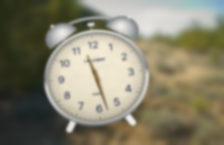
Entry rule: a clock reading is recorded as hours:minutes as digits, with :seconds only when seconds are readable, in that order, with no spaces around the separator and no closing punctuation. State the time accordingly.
11:28
